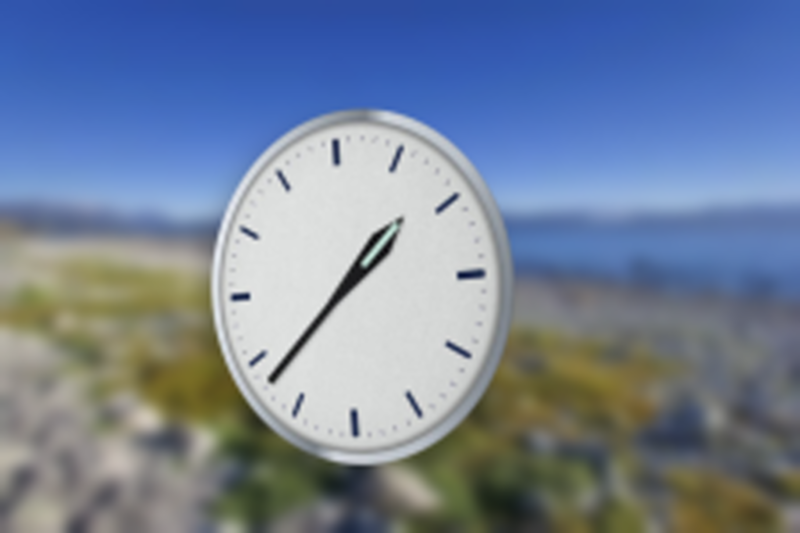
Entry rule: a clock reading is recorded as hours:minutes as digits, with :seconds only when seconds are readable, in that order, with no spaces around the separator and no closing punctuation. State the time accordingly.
1:38
